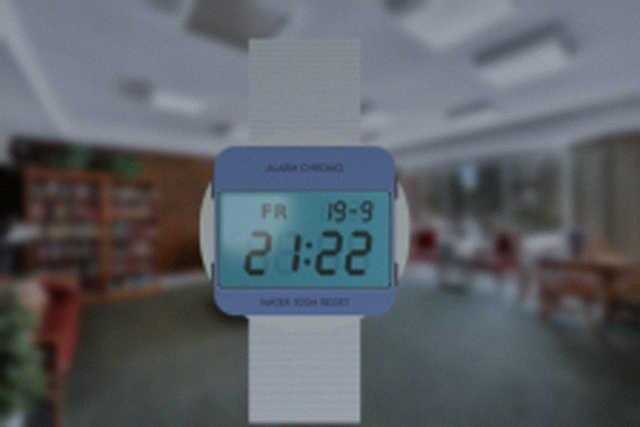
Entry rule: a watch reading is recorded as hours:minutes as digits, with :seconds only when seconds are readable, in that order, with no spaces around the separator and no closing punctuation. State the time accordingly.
21:22
